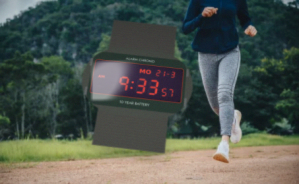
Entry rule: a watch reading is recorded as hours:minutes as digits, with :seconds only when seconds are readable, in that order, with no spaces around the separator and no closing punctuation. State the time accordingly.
9:33
